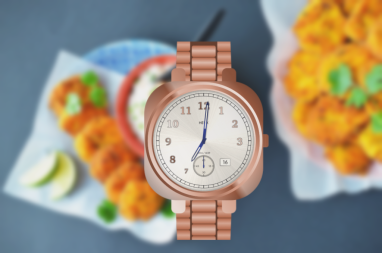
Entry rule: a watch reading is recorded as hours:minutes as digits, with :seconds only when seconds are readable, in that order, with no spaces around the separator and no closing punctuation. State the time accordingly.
7:01
